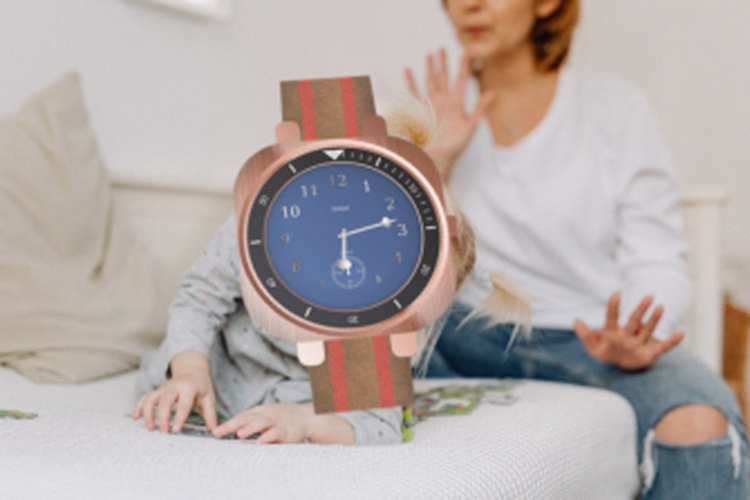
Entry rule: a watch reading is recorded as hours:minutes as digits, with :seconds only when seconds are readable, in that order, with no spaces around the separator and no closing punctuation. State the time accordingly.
6:13
